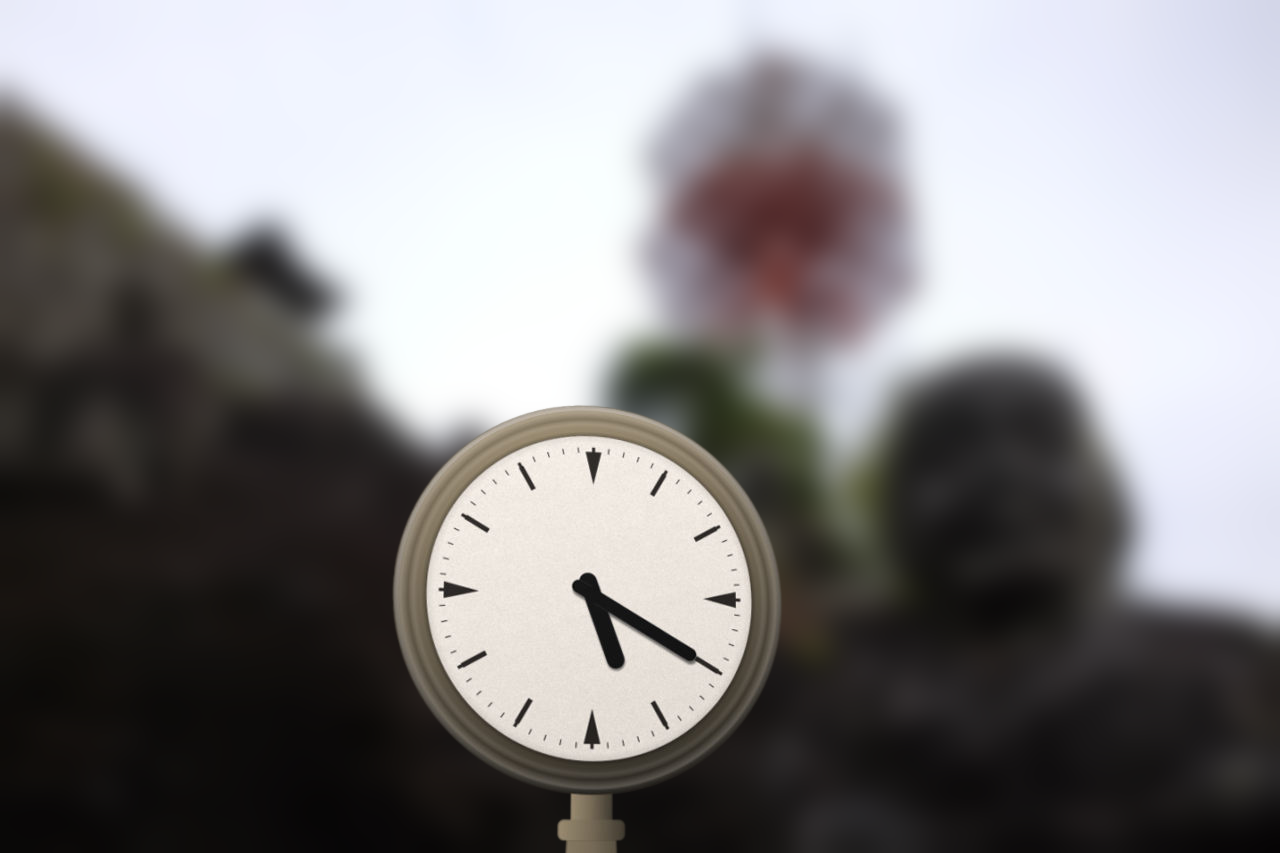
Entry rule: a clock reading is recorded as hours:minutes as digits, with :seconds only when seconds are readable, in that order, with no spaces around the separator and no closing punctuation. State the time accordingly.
5:20
